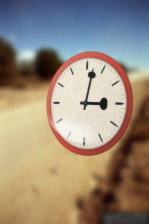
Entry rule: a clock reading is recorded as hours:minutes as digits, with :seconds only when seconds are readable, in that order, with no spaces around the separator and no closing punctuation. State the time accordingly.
3:02
